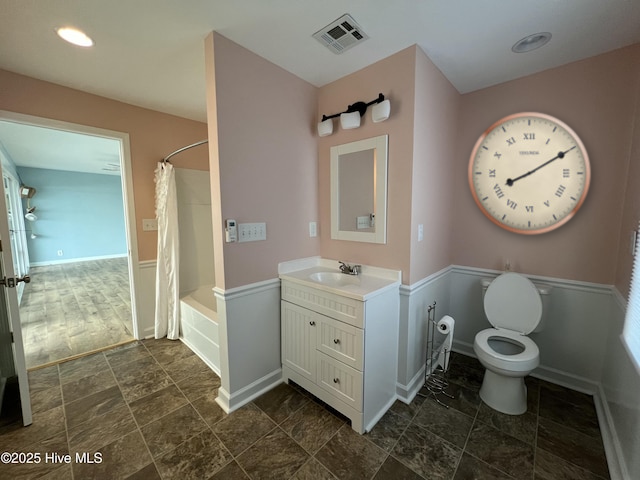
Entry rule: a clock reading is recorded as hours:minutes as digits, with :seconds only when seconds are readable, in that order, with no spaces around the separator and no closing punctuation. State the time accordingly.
8:10
